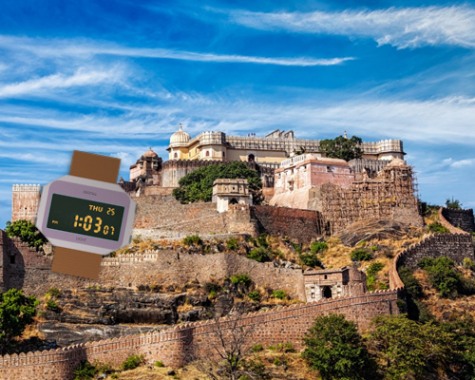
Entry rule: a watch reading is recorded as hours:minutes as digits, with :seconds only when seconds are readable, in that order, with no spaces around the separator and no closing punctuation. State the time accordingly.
1:03:07
